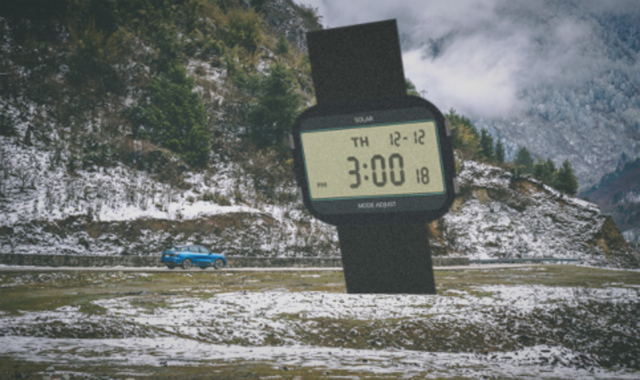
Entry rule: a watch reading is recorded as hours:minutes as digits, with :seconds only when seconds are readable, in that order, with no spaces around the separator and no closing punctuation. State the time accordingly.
3:00:18
